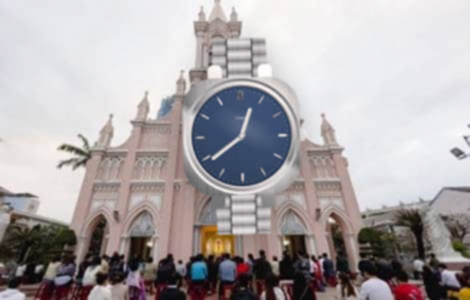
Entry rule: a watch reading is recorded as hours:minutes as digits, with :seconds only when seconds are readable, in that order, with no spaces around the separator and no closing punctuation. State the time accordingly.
12:39
